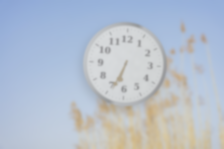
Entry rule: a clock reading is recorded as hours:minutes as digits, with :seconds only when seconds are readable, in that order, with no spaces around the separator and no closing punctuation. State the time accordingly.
6:34
